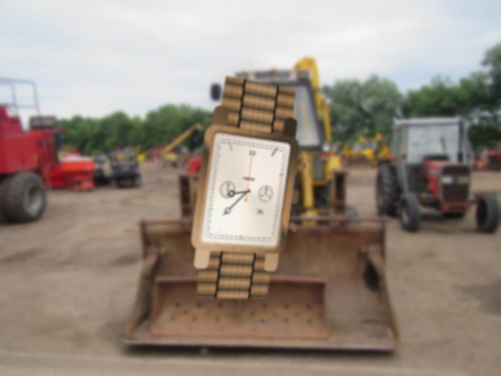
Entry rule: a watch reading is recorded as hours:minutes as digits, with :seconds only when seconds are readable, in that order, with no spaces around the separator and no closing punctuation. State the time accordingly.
8:37
